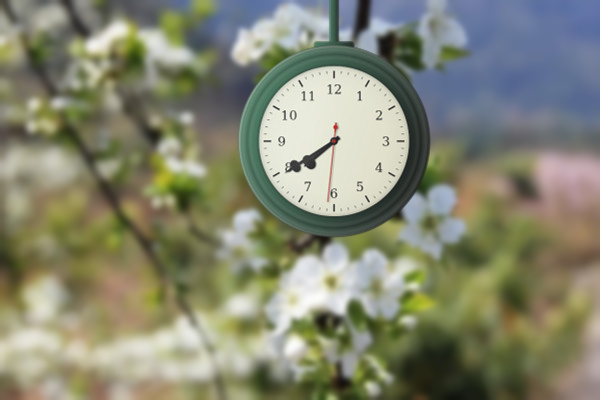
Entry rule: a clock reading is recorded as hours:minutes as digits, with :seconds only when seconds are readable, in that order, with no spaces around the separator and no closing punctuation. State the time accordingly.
7:39:31
